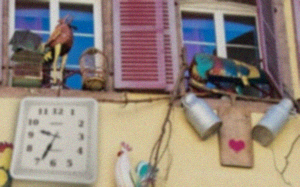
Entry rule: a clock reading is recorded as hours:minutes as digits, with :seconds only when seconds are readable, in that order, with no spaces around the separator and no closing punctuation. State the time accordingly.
9:34
